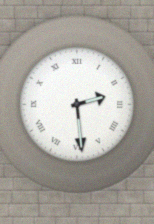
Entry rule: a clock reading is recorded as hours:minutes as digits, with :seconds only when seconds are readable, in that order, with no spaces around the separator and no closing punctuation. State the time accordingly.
2:29
